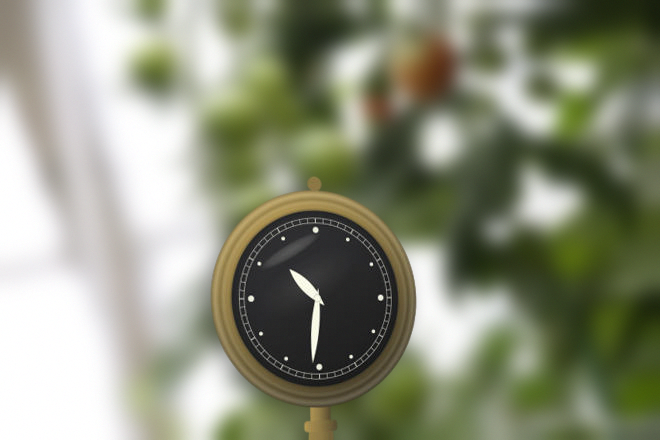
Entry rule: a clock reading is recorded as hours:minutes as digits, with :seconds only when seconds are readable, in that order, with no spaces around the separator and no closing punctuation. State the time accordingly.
10:31
